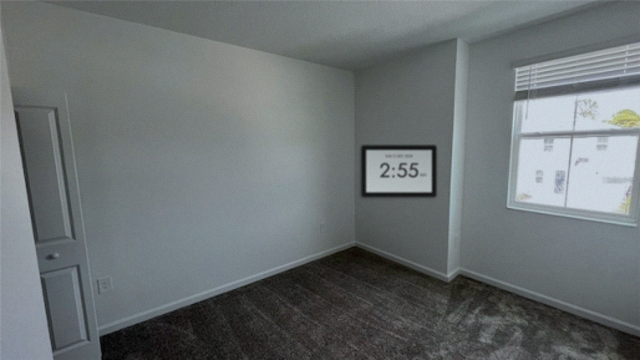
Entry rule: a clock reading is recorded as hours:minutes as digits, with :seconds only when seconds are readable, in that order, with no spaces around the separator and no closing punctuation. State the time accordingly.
2:55
